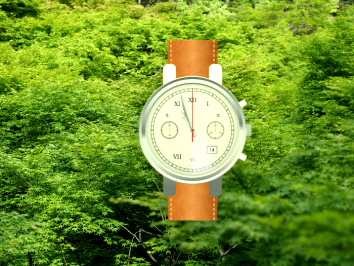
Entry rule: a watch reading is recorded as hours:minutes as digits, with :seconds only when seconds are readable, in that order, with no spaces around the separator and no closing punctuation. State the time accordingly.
10:57
